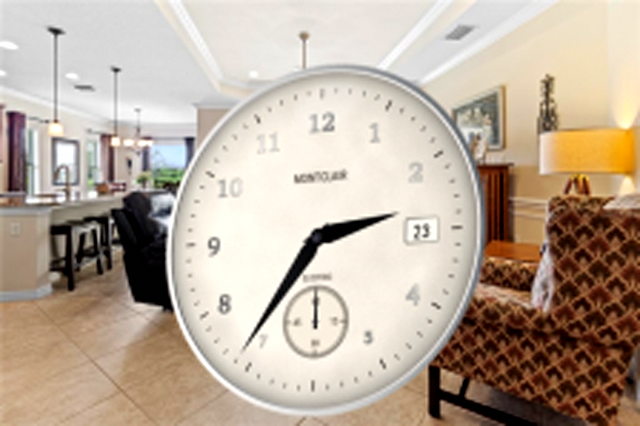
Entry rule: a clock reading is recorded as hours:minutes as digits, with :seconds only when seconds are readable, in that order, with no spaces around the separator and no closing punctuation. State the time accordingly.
2:36
